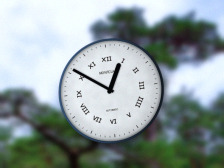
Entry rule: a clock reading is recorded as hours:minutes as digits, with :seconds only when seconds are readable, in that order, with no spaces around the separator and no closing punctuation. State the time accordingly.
12:51
